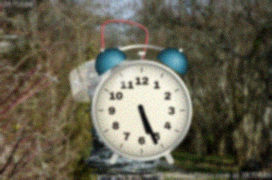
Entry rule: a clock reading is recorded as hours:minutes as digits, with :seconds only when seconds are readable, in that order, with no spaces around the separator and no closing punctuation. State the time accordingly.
5:26
